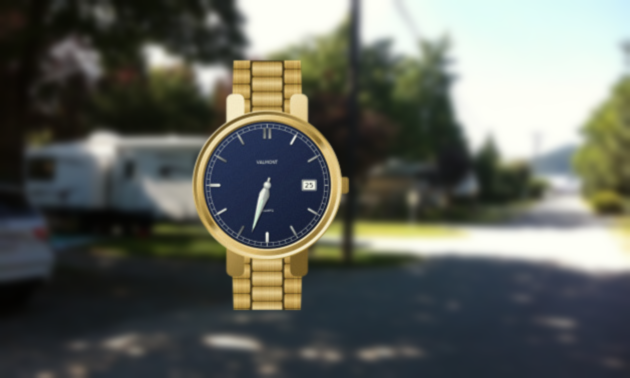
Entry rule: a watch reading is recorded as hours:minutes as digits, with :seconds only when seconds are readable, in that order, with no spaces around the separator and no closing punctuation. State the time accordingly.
6:33
